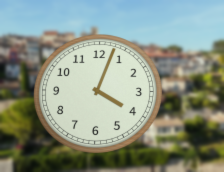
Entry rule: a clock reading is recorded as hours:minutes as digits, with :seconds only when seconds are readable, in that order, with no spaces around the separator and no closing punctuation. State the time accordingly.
4:03
